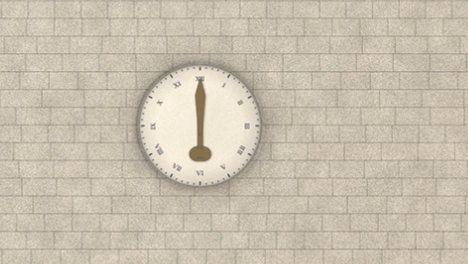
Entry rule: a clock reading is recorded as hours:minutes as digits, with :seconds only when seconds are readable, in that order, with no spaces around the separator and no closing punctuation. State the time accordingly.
6:00
